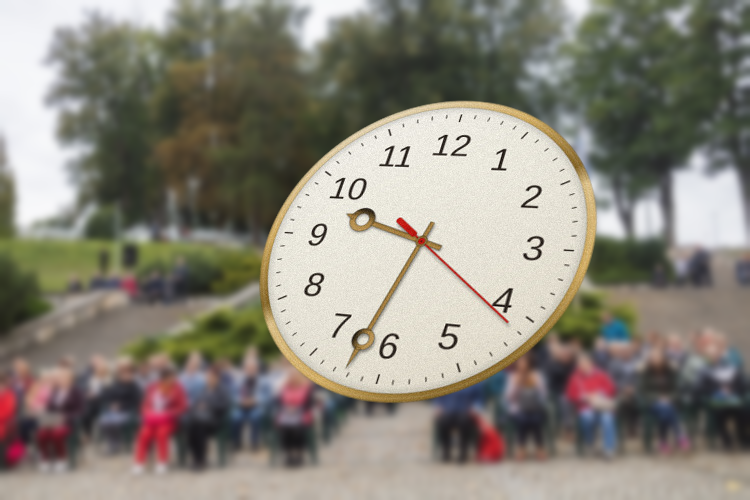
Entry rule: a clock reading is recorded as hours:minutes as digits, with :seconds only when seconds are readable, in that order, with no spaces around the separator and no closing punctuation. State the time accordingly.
9:32:21
